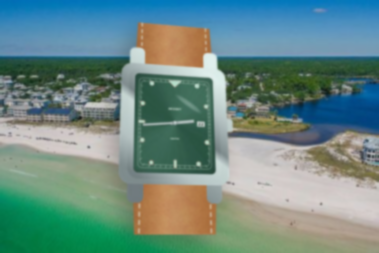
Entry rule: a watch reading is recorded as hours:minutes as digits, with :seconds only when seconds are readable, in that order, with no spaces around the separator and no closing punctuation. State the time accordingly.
2:44
